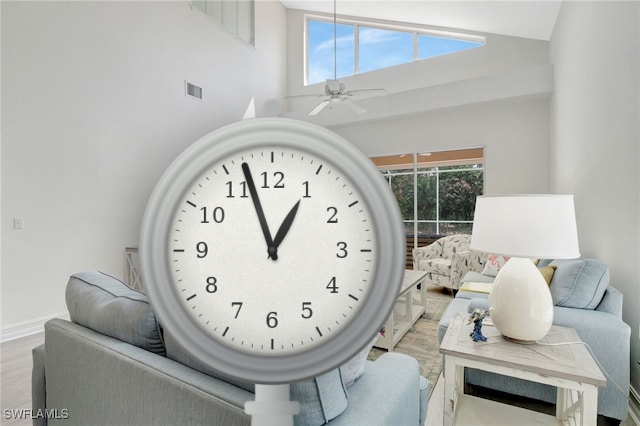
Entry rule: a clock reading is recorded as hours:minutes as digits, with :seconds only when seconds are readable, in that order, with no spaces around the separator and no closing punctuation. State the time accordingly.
12:57
